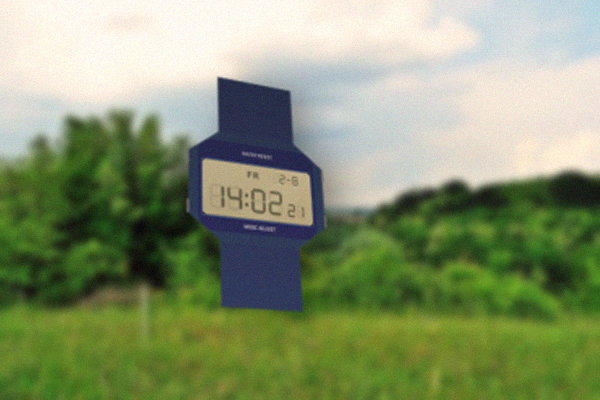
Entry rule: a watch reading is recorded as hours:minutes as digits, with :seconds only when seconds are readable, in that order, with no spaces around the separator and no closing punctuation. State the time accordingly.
14:02:21
